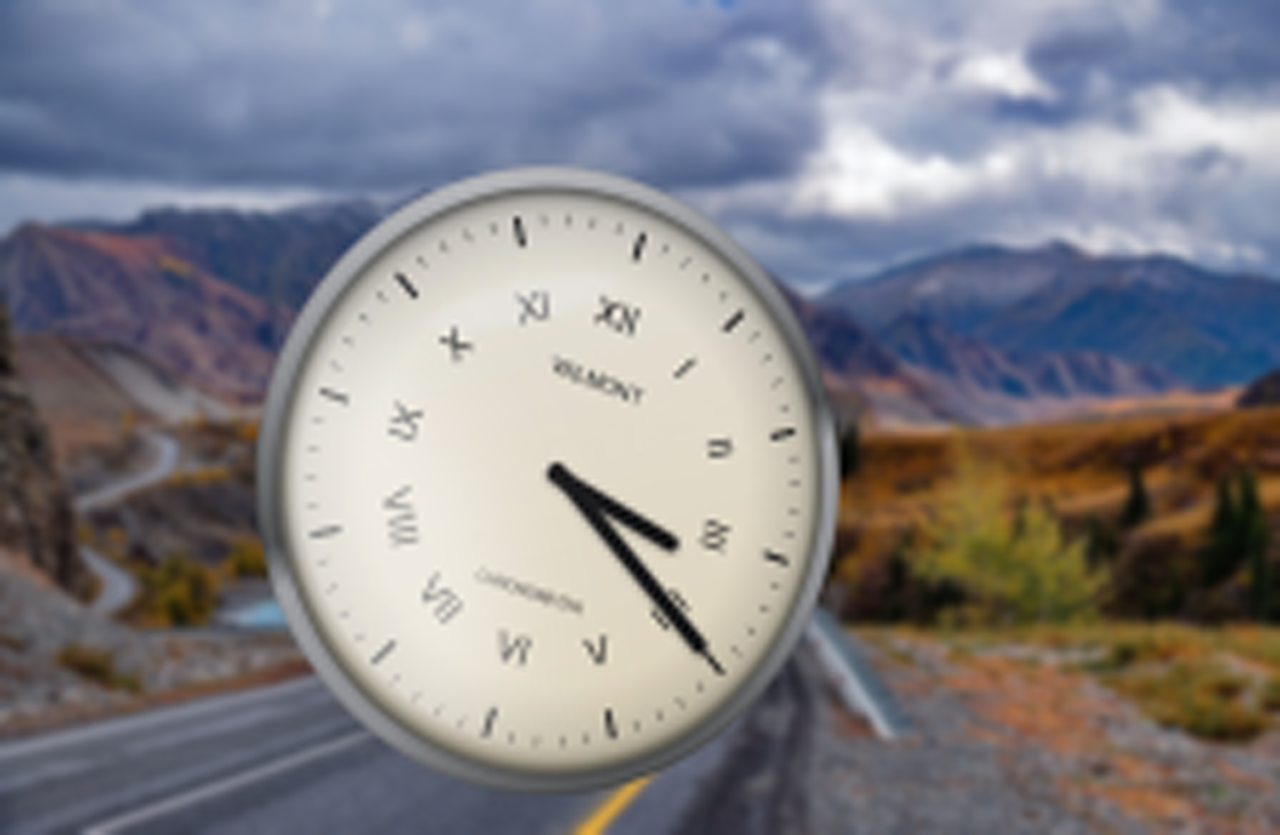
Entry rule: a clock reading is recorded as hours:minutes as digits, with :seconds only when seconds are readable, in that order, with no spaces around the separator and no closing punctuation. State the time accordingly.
3:20
